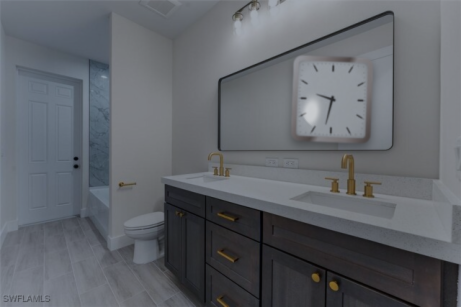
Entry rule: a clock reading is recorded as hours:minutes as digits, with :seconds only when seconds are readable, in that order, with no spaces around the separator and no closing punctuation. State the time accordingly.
9:32
